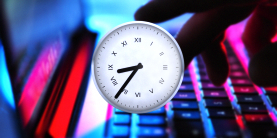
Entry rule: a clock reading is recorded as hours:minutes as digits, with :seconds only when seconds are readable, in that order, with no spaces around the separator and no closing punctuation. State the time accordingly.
8:36
